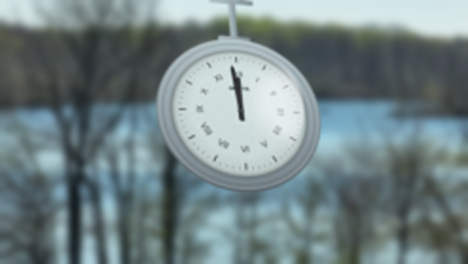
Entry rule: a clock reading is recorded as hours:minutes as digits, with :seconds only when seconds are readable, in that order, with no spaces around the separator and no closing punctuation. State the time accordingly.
11:59
